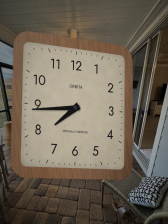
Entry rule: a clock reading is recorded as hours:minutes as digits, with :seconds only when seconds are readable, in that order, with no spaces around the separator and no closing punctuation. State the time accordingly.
7:44
